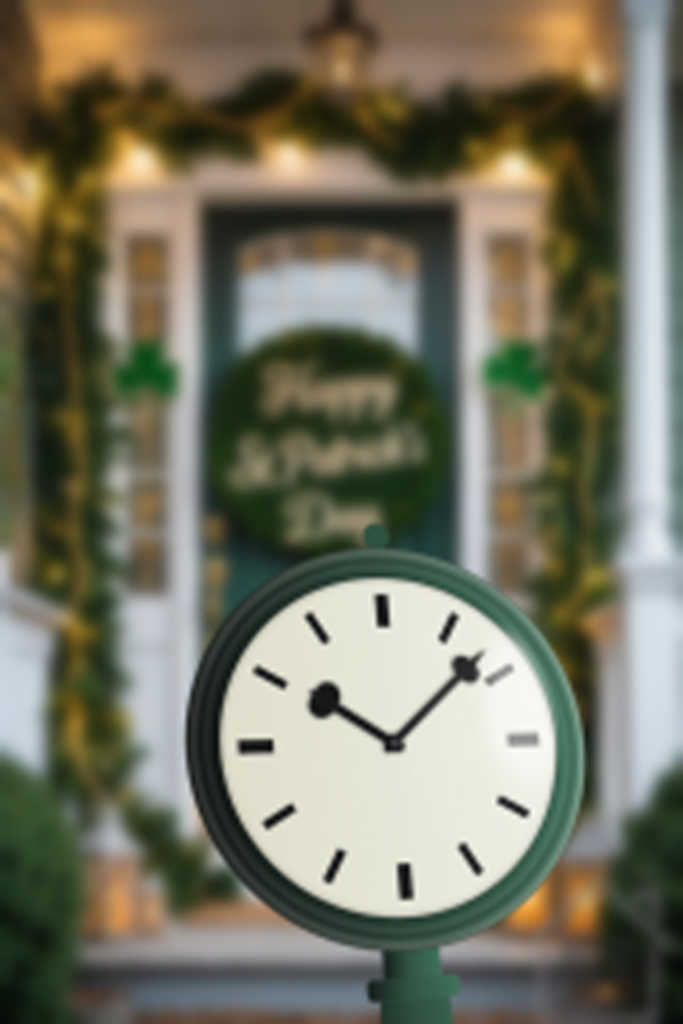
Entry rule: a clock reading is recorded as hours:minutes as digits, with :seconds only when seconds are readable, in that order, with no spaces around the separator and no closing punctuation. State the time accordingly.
10:08
